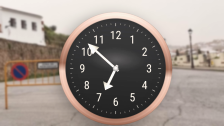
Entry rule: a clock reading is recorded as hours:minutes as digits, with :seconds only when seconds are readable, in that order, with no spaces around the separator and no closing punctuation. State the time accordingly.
6:52
